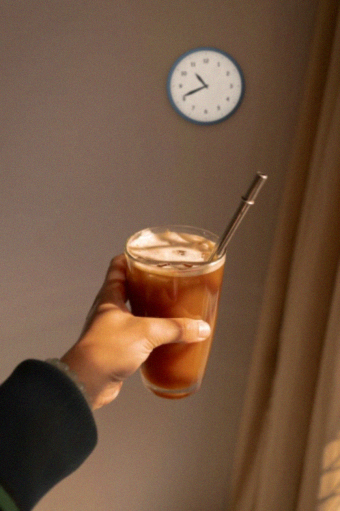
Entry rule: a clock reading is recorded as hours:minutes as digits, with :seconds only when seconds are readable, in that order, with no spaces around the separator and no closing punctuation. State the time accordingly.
10:41
